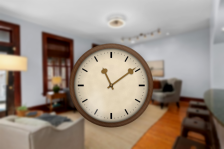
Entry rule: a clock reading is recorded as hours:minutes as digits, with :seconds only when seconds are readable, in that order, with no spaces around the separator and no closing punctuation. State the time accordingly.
11:09
